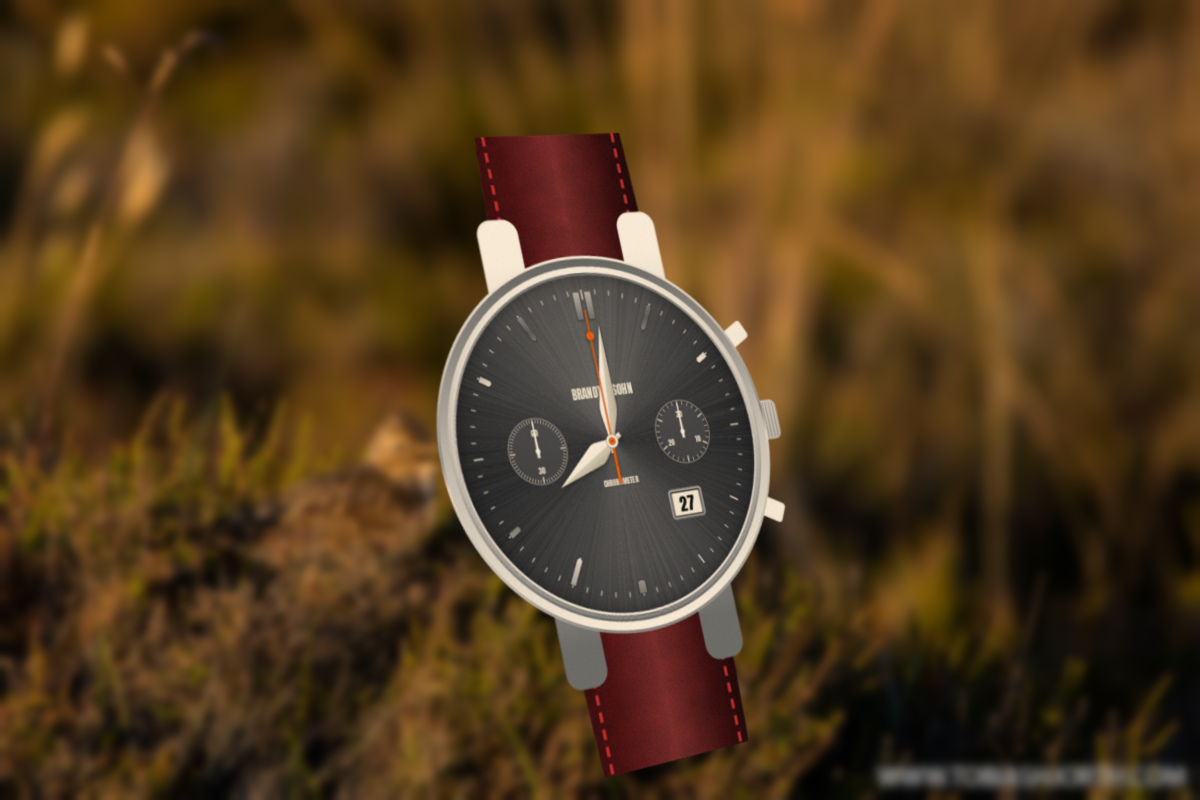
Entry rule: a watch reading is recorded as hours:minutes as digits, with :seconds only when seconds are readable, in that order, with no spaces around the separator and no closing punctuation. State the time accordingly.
8:01
